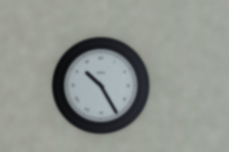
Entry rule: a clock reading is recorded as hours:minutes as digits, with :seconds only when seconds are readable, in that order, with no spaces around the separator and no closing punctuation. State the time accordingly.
10:25
